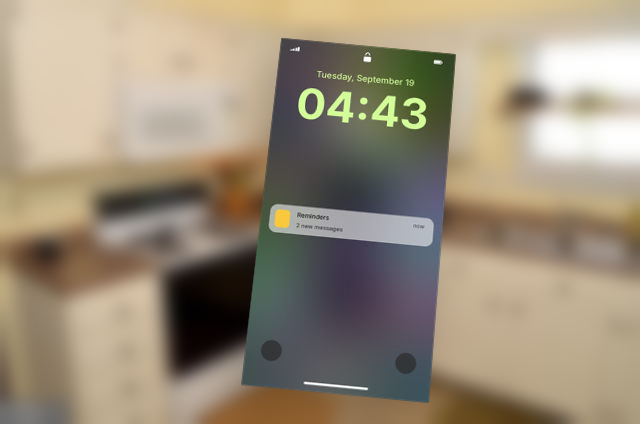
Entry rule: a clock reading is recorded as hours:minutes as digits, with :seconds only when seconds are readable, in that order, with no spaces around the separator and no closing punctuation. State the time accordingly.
4:43
